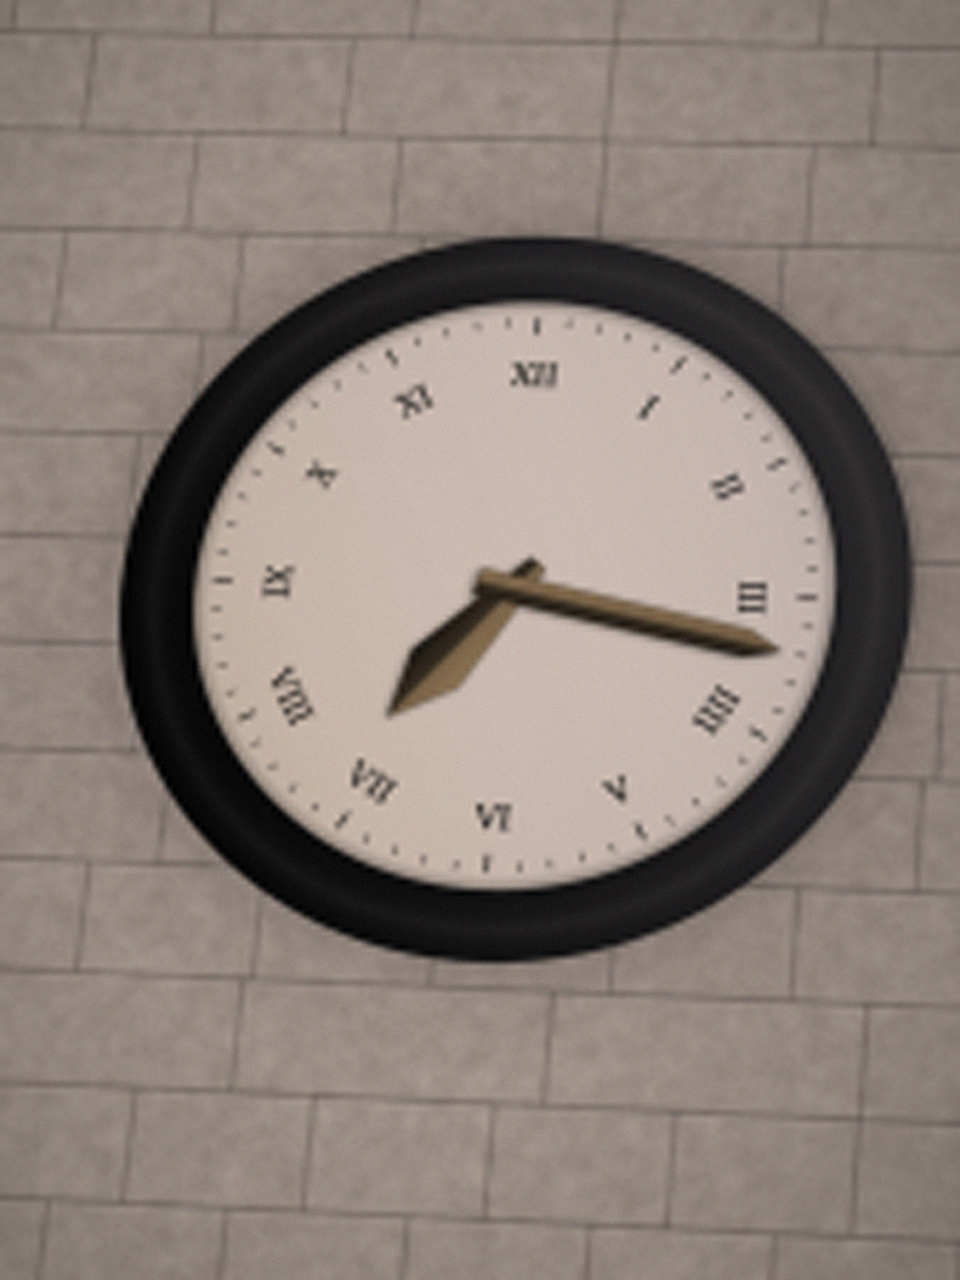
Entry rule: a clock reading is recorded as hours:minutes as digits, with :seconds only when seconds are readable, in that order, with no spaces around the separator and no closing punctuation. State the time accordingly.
7:17
